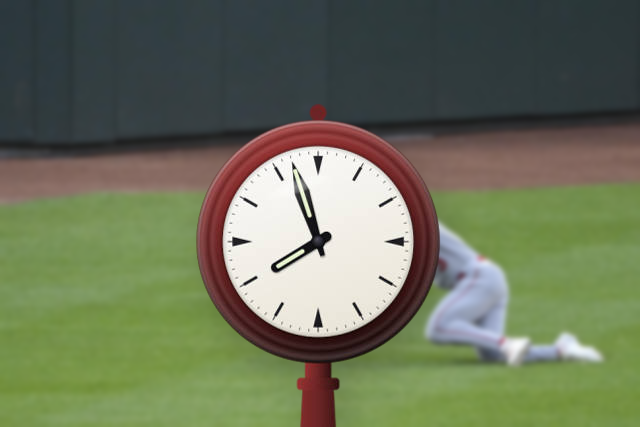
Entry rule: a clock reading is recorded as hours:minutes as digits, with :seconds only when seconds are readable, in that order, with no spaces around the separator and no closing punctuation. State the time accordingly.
7:57
